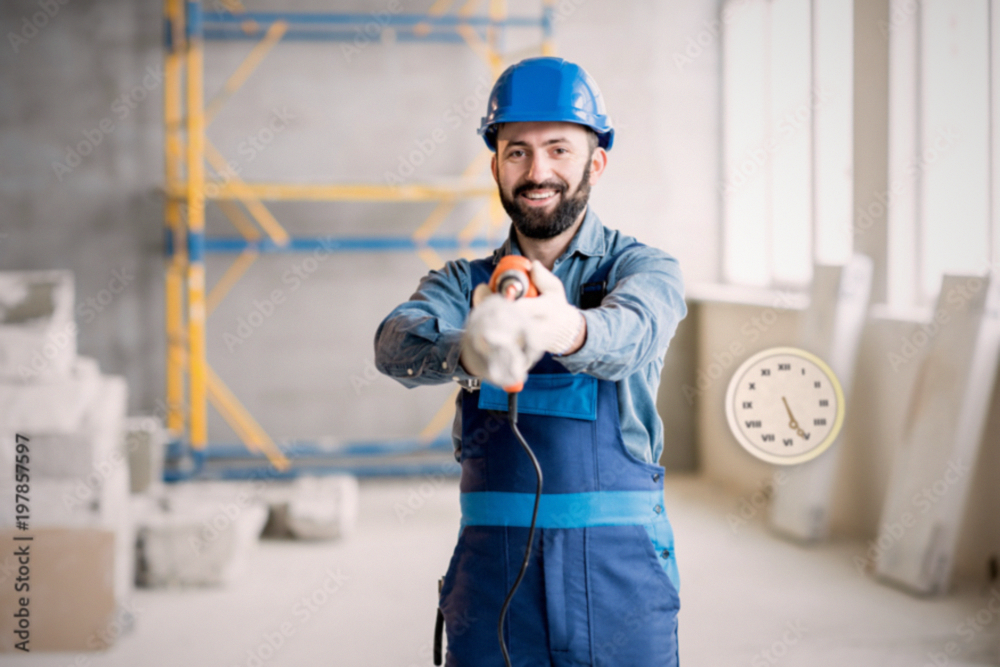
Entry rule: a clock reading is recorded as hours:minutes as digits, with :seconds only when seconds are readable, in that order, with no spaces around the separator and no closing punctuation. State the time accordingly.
5:26
